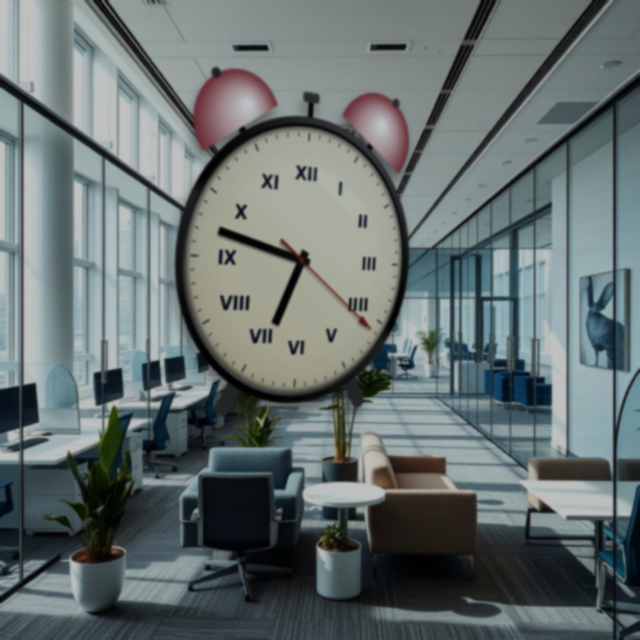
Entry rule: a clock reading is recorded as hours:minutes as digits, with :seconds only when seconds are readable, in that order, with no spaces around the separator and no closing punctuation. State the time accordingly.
6:47:21
